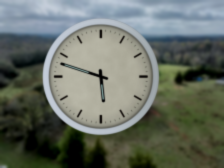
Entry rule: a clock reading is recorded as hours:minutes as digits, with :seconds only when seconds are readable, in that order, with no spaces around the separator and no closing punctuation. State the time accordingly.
5:48
